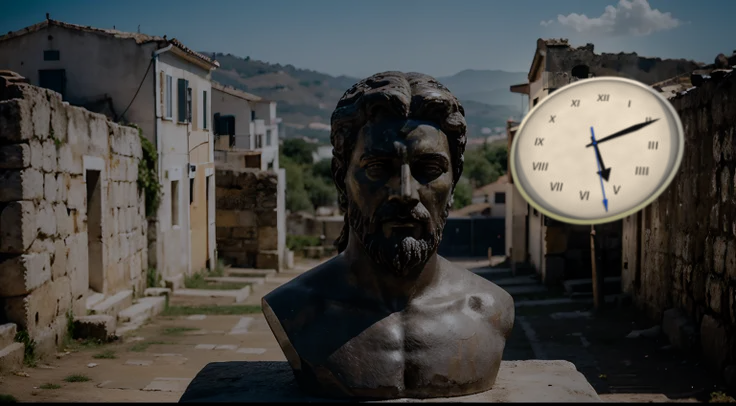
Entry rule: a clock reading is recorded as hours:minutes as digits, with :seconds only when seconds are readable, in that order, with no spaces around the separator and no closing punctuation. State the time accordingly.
5:10:27
